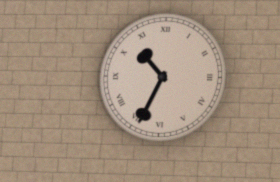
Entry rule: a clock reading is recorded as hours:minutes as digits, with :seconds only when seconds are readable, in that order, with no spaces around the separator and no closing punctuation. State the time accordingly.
10:34
